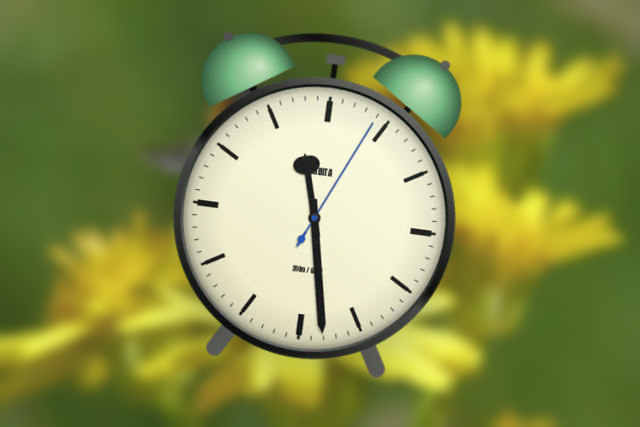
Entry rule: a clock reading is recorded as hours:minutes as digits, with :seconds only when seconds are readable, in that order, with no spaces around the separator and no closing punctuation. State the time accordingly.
11:28:04
